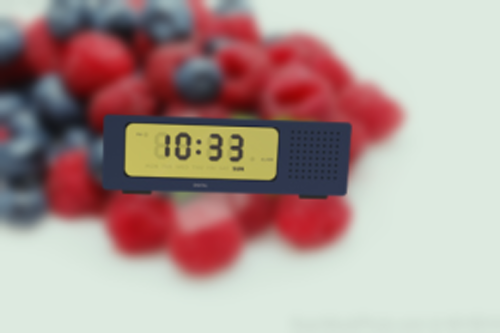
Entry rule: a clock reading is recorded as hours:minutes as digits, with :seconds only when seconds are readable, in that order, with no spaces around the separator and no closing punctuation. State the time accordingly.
10:33
